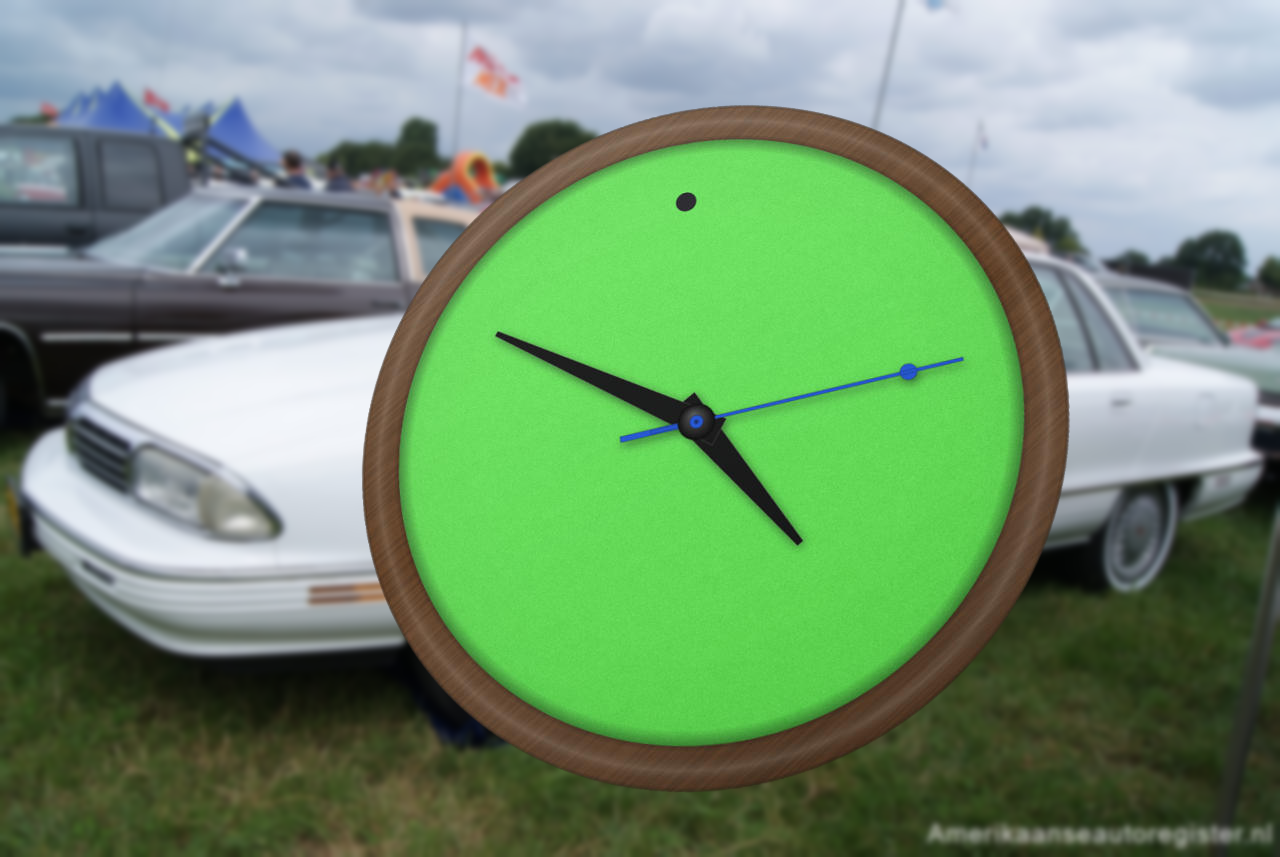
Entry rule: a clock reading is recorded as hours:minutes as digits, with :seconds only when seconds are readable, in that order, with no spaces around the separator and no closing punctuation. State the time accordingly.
4:50:14
